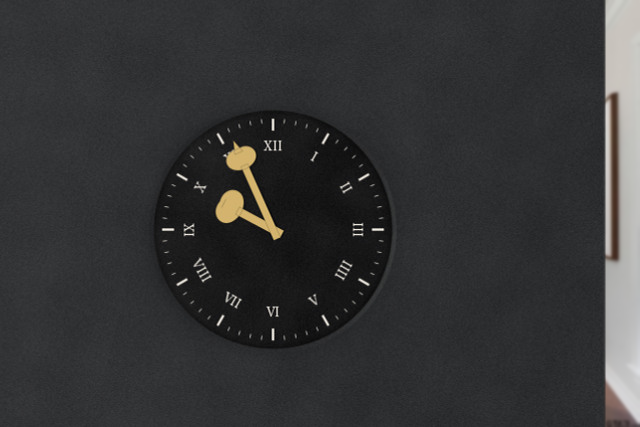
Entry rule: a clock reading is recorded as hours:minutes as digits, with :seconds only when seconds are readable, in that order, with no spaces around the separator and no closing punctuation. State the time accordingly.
9:56
